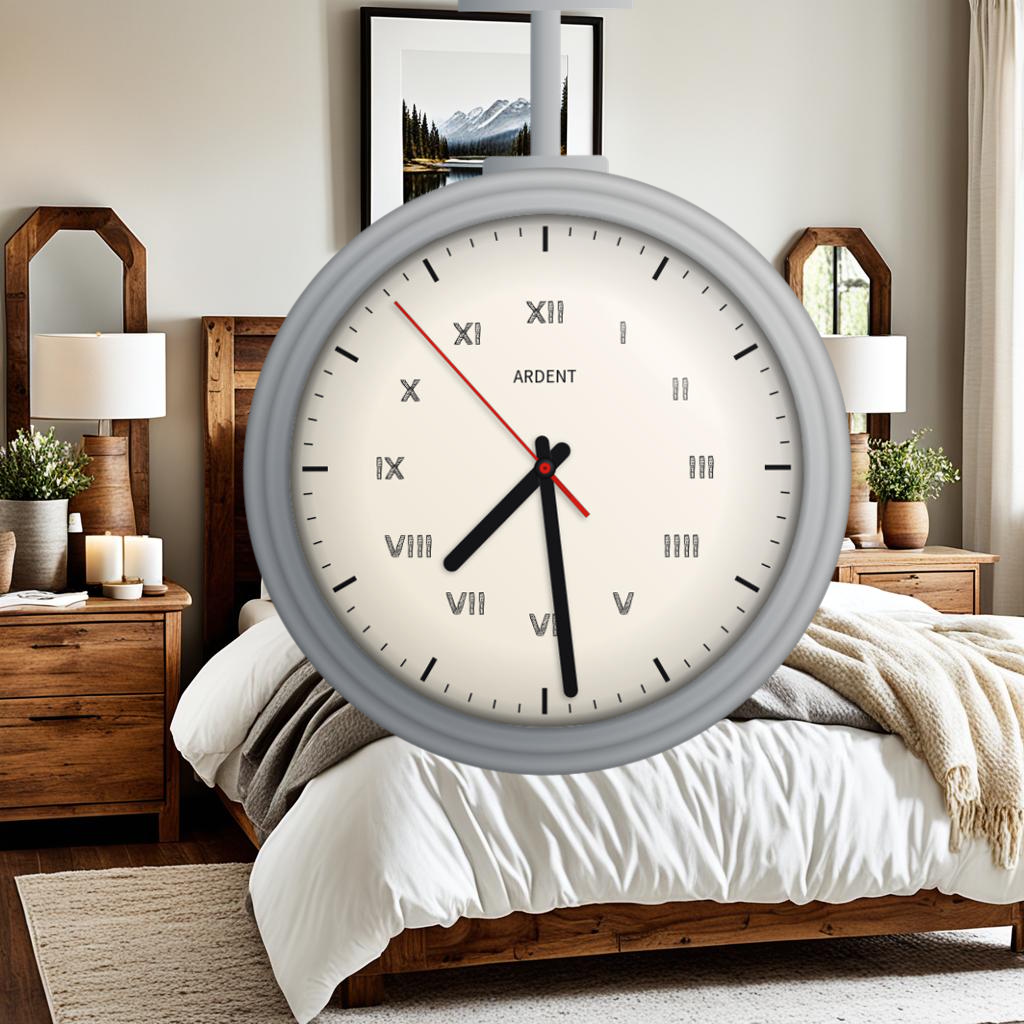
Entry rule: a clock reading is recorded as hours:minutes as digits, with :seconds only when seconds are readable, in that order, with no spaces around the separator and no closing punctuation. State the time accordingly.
7:28:53
